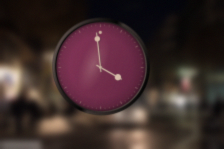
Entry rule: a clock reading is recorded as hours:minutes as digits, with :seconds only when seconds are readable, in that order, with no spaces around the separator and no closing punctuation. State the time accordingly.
3:59
